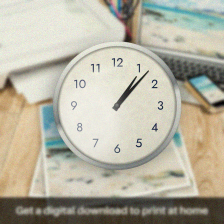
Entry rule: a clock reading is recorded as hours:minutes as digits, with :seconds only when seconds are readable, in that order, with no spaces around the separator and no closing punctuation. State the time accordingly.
1:07
